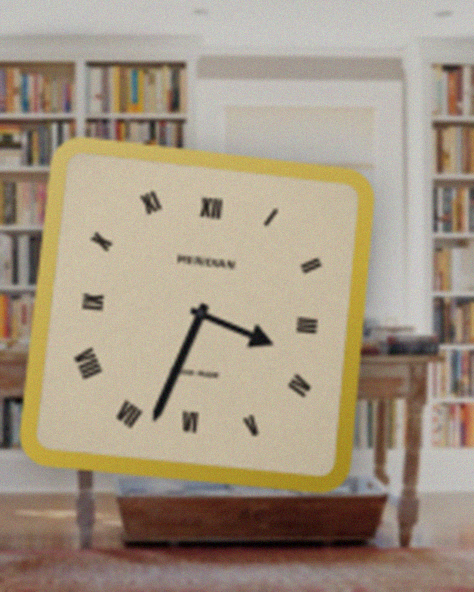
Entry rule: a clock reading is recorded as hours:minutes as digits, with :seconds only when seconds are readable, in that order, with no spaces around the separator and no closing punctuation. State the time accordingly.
3:33
